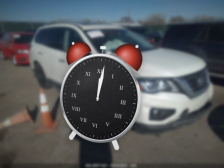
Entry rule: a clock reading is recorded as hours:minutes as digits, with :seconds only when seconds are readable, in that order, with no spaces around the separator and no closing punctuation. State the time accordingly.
12:01
